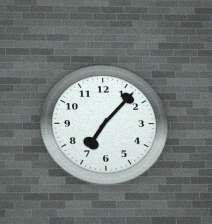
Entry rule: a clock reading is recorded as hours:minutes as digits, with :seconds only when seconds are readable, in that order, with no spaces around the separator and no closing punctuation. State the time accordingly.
7:07
